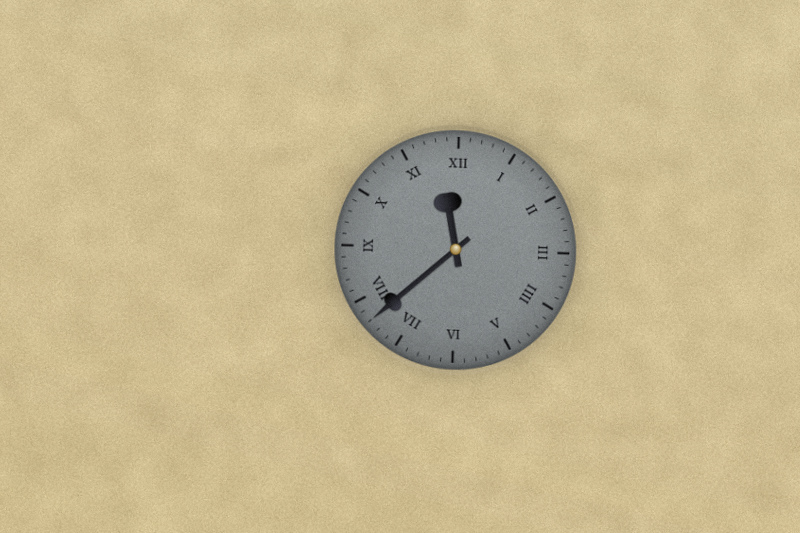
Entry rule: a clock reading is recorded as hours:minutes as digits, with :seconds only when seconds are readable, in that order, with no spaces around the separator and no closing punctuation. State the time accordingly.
11:38
